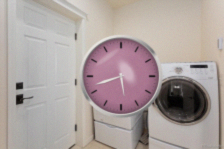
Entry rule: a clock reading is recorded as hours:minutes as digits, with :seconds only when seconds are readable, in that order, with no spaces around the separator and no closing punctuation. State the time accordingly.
5:42
